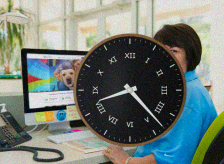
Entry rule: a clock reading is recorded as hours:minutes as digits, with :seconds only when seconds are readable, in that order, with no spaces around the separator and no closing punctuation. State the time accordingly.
8:23
